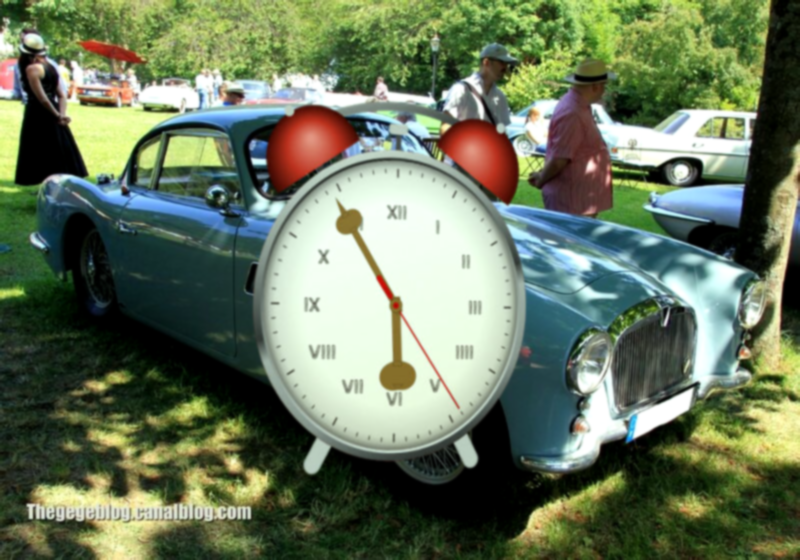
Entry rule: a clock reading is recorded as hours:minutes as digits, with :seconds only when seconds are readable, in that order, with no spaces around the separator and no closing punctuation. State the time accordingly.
5:54:24
